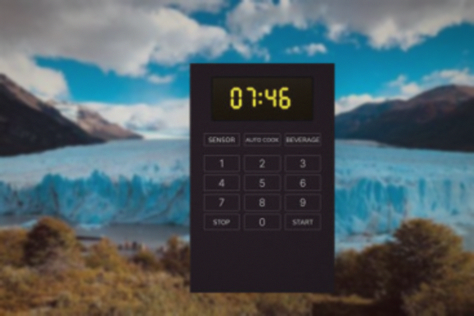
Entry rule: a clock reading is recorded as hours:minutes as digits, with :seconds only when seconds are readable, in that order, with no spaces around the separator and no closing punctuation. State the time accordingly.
7:46
